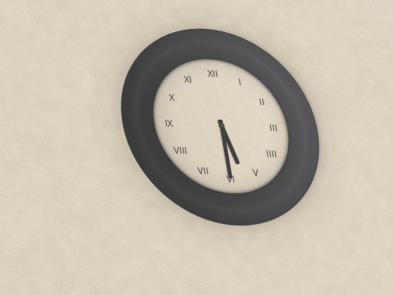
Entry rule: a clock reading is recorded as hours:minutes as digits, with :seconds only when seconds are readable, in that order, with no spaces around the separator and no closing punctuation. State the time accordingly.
5:30
